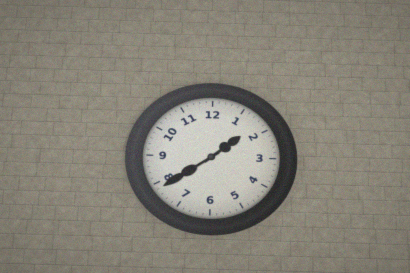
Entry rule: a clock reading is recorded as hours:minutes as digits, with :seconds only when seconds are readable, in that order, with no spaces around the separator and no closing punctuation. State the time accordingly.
1:39
